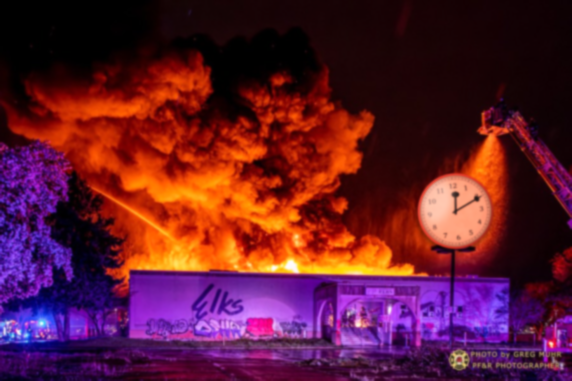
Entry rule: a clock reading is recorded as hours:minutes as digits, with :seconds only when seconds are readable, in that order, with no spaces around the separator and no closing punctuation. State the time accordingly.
12:11
